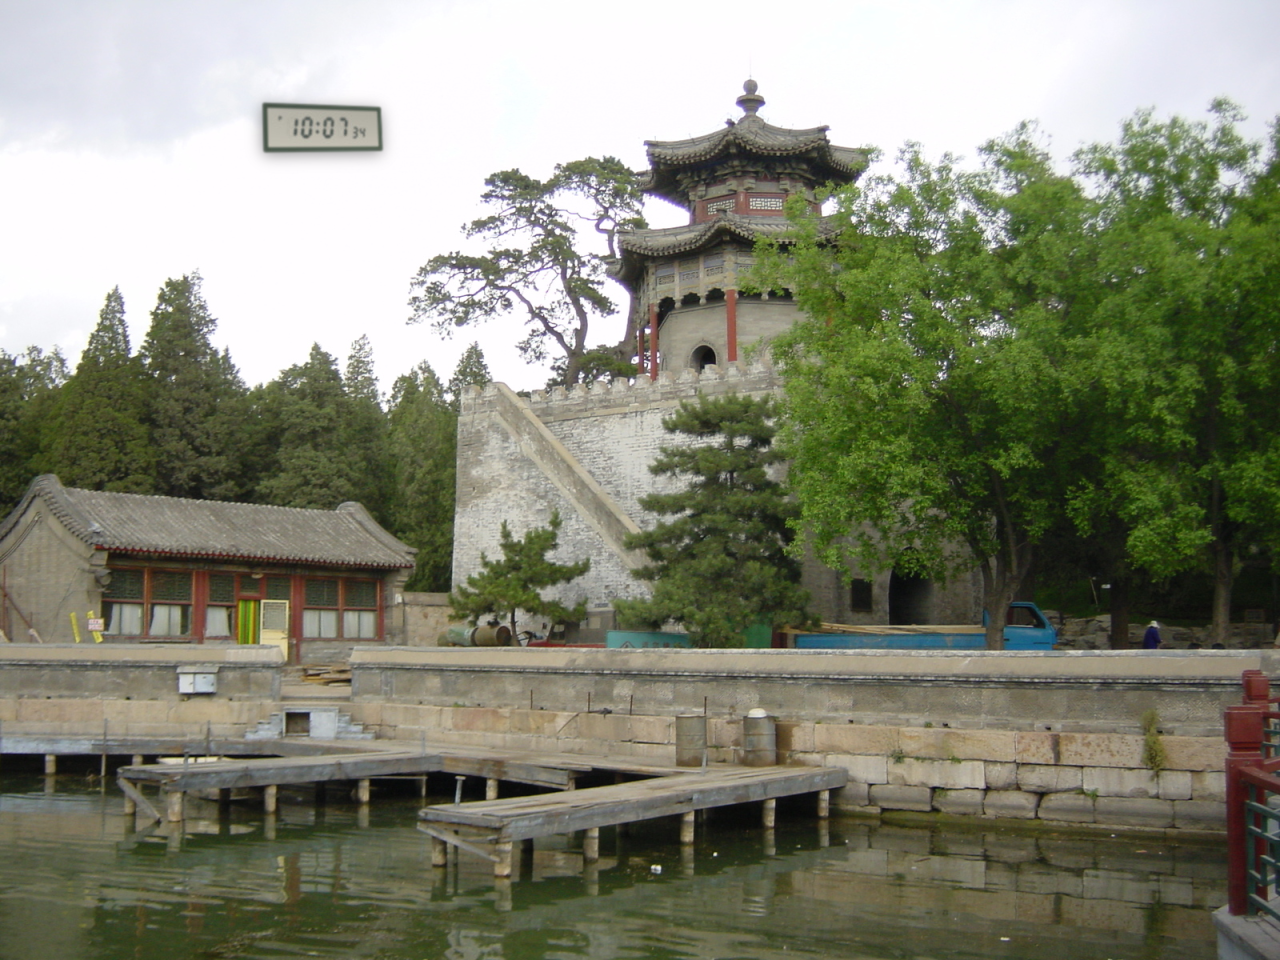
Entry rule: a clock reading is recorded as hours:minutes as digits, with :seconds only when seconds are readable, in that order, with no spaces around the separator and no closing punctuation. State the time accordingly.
10:07:34
